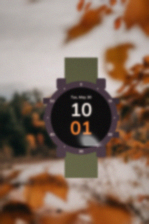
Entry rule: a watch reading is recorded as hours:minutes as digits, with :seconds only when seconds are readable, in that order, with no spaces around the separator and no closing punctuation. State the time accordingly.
10:01
